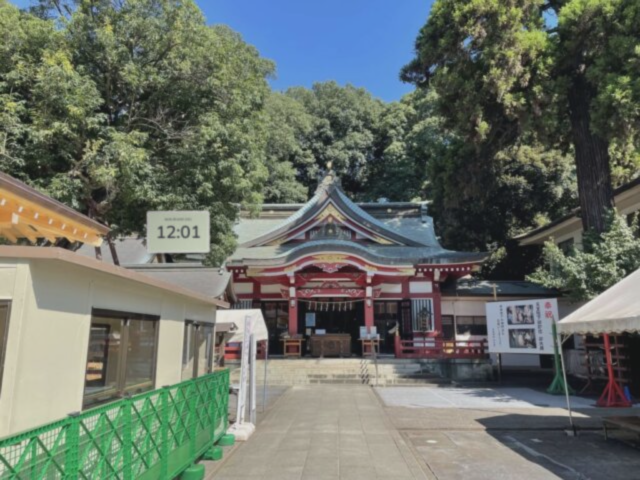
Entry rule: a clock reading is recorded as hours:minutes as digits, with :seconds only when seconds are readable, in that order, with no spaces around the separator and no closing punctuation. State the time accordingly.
12:01
